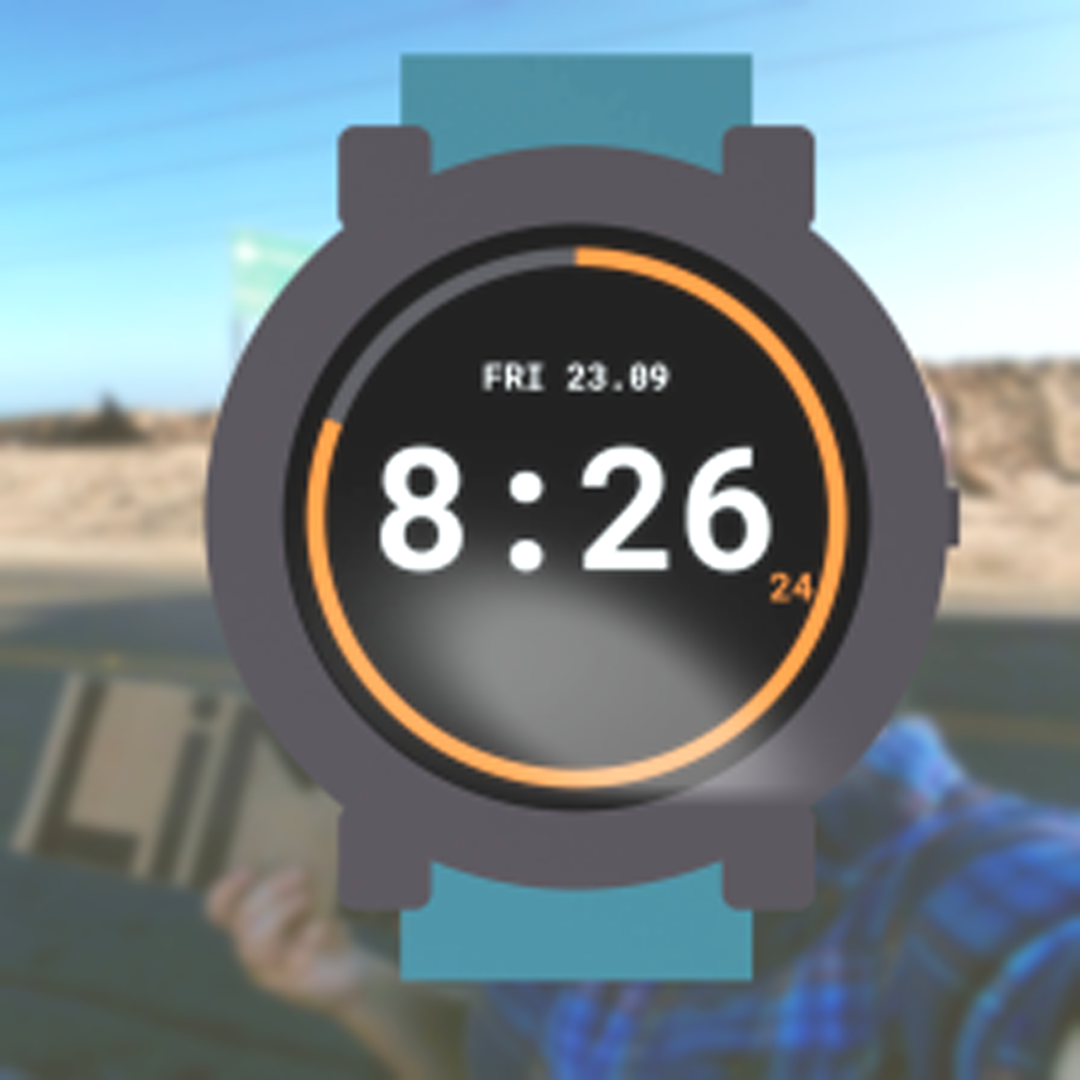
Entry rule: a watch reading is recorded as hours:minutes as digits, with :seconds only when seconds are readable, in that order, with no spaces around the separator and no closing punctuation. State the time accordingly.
8:26:24
